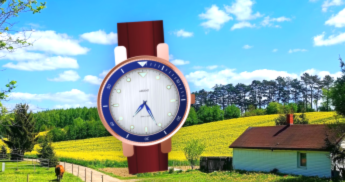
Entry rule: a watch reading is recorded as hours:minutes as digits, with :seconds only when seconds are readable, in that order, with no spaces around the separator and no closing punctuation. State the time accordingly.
7:26
